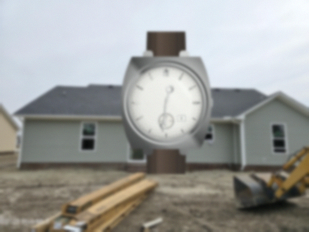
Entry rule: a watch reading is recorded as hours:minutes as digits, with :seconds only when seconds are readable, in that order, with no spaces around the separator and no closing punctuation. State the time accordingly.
12:31
